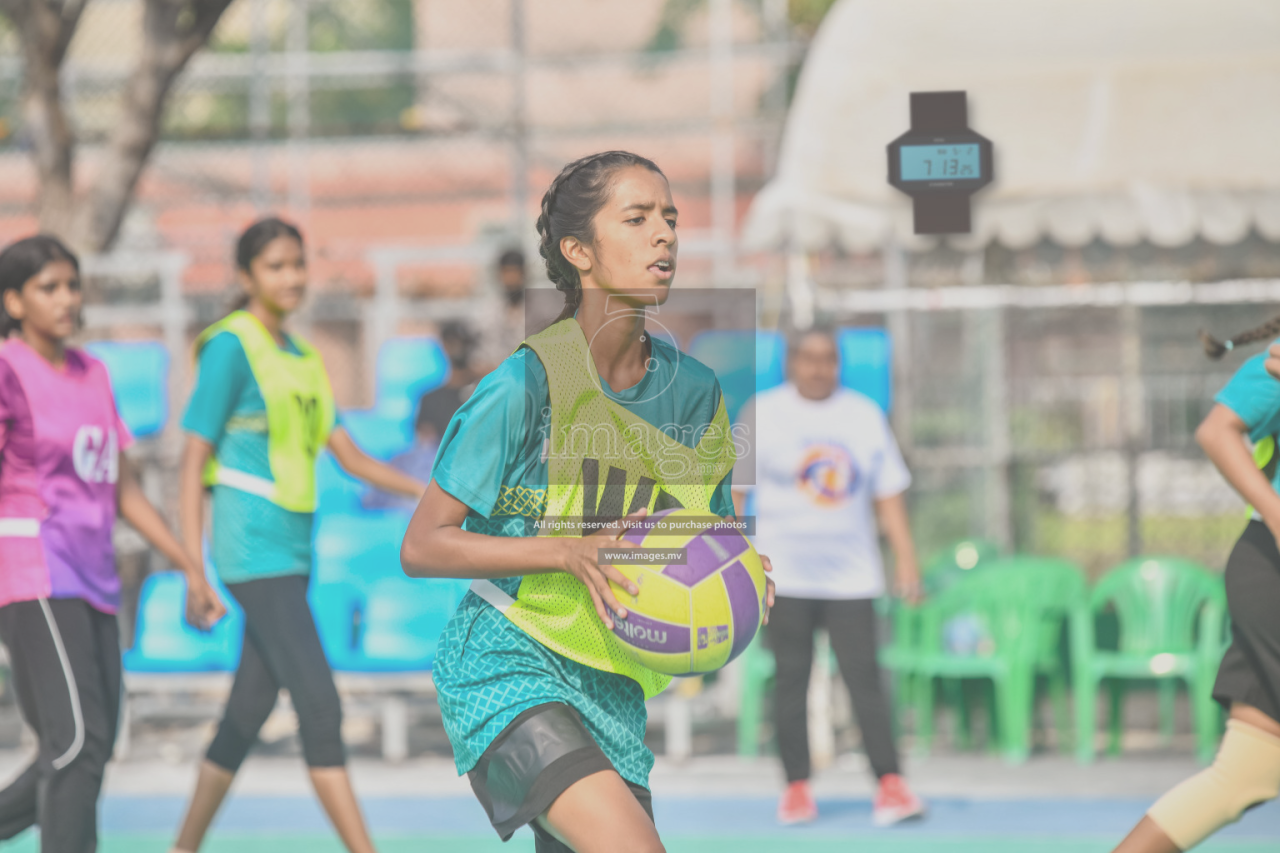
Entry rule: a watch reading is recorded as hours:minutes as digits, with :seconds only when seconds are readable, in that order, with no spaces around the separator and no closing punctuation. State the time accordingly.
7:13
